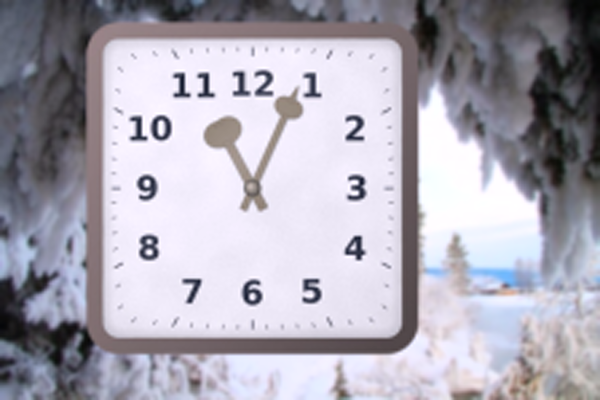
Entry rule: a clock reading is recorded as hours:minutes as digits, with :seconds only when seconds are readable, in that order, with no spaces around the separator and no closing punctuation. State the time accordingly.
11:04
